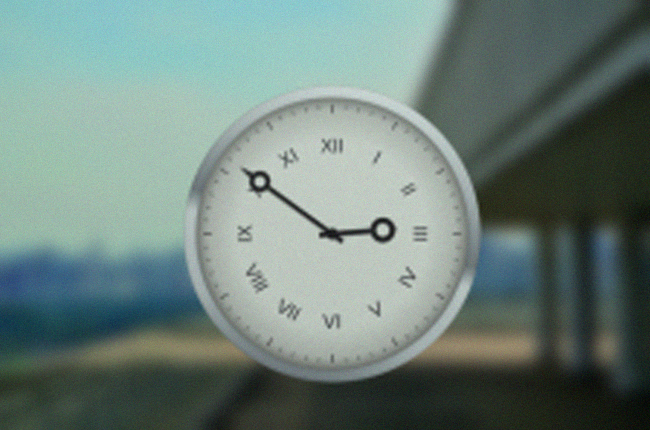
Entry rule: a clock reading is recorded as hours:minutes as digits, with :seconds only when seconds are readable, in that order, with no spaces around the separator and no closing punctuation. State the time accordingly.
2:51
